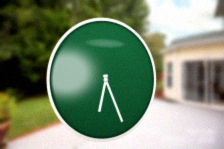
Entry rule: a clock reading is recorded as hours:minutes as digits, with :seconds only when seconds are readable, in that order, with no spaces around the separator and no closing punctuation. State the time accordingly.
6:26
